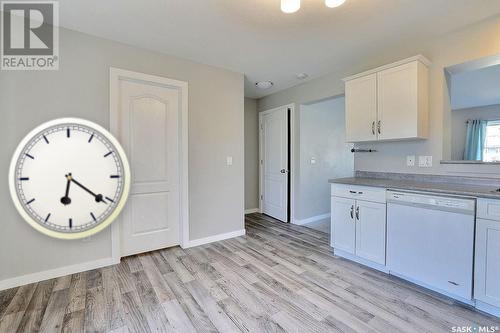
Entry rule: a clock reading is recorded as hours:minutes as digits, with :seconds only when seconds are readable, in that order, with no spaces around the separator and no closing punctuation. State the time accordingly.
6:21
